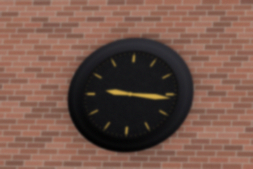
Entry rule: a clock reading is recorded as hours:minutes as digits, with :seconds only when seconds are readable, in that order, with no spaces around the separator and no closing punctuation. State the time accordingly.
9:16
